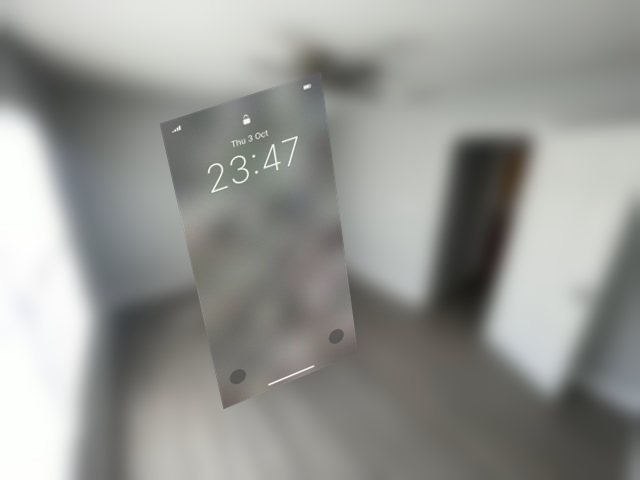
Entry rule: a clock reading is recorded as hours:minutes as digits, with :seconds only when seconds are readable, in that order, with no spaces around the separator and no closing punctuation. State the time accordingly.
23:47
